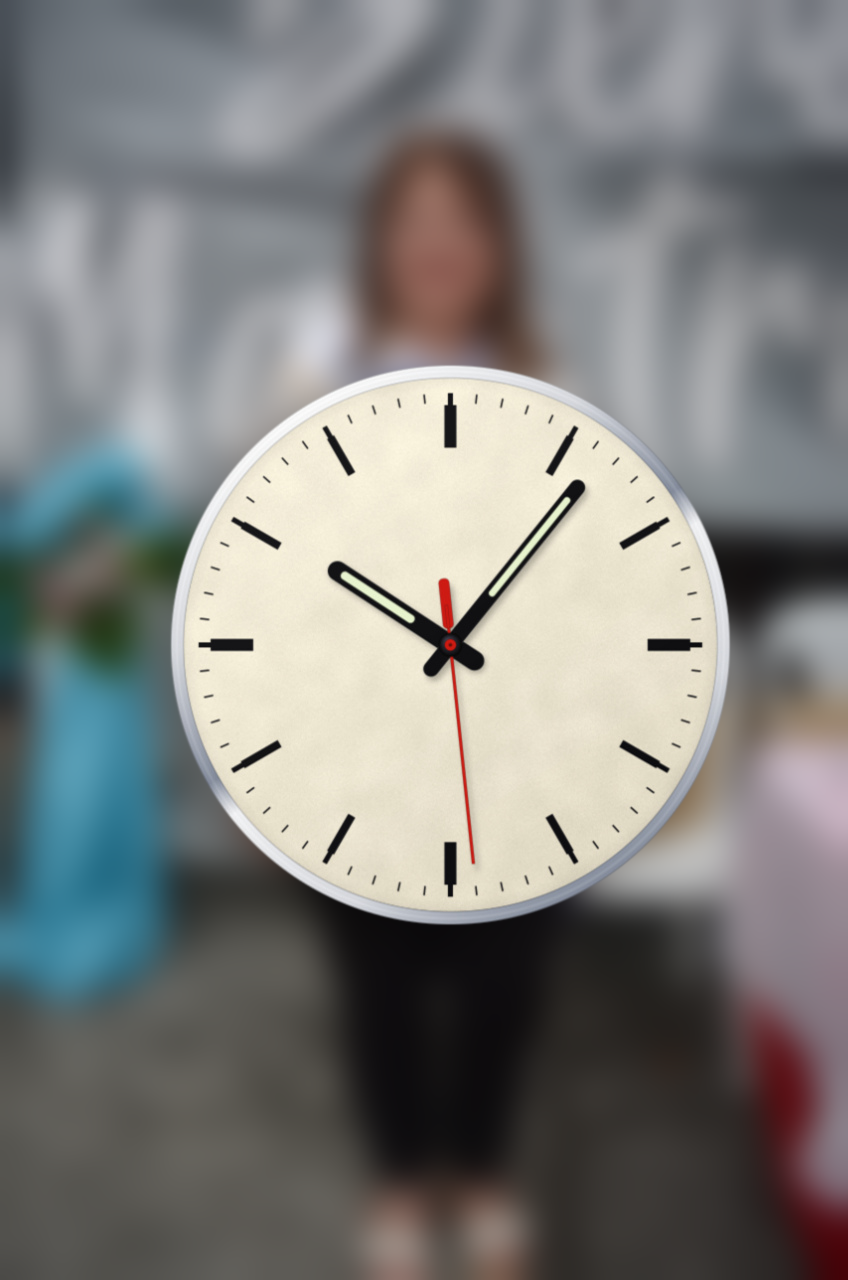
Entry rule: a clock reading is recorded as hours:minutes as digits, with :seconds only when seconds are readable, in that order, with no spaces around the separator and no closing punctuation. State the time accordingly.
10:06:29
